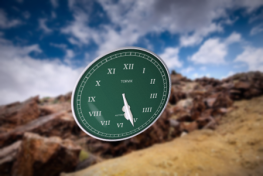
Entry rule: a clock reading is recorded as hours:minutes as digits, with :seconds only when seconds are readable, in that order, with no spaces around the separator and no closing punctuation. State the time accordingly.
5:26
